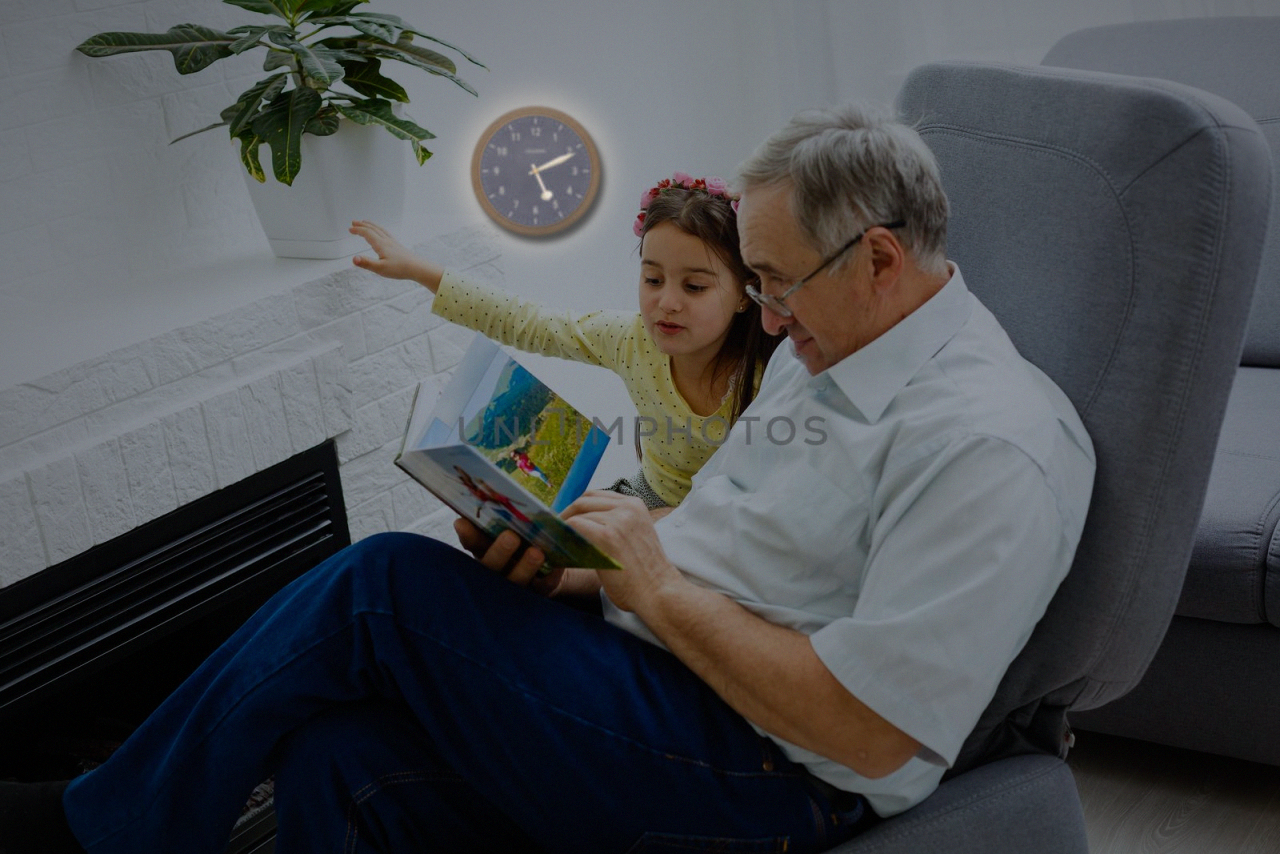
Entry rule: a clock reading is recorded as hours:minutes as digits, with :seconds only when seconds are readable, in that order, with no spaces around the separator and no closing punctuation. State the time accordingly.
5:11
